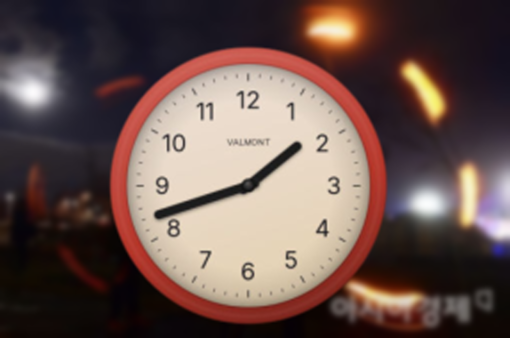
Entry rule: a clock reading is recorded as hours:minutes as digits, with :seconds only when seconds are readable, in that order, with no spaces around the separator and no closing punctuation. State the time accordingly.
1:42
